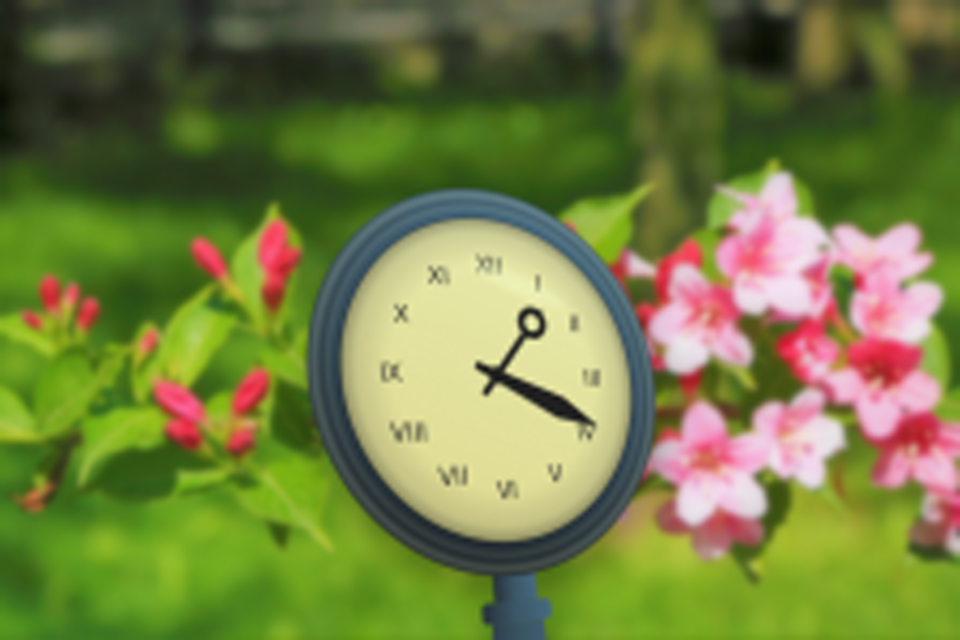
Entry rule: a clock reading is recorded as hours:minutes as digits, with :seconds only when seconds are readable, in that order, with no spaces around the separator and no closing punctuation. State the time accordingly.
1:19
